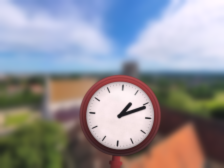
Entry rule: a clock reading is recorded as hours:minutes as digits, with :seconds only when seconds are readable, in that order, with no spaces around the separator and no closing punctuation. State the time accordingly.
1:11
